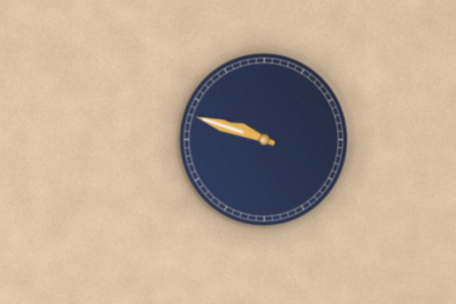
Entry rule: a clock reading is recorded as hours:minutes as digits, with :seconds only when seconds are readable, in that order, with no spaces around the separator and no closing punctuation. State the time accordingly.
9:48
